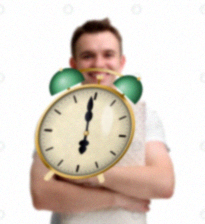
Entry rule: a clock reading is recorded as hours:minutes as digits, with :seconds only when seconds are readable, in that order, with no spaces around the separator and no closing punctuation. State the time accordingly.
5:59
